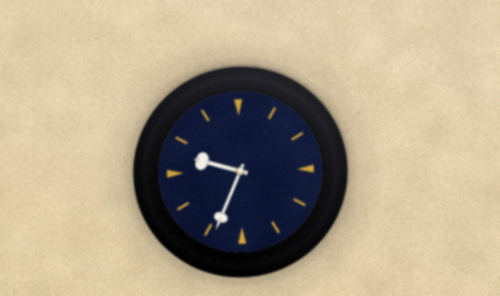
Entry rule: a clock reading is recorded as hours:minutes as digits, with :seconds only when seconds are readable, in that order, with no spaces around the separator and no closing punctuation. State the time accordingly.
9:34
